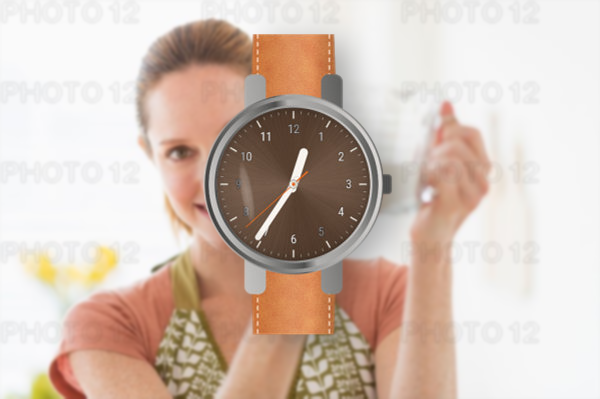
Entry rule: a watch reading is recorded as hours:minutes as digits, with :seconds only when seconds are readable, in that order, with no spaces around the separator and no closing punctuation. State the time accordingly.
12:35:38
